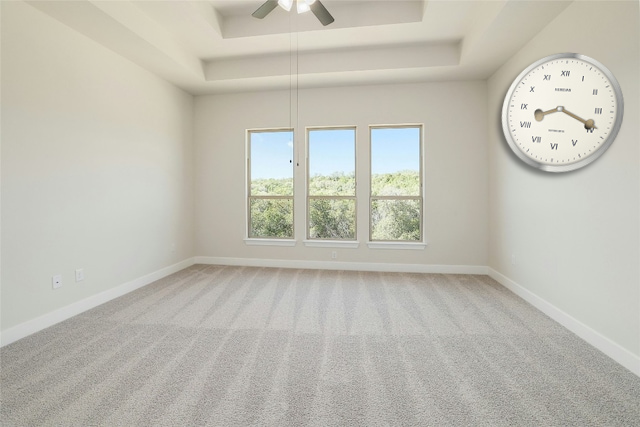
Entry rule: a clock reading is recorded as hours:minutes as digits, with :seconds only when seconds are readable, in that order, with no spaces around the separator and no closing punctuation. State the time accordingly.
8:19
